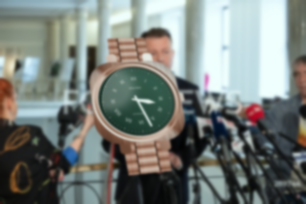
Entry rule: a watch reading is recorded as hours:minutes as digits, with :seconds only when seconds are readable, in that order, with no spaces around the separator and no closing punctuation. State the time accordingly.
3:27
